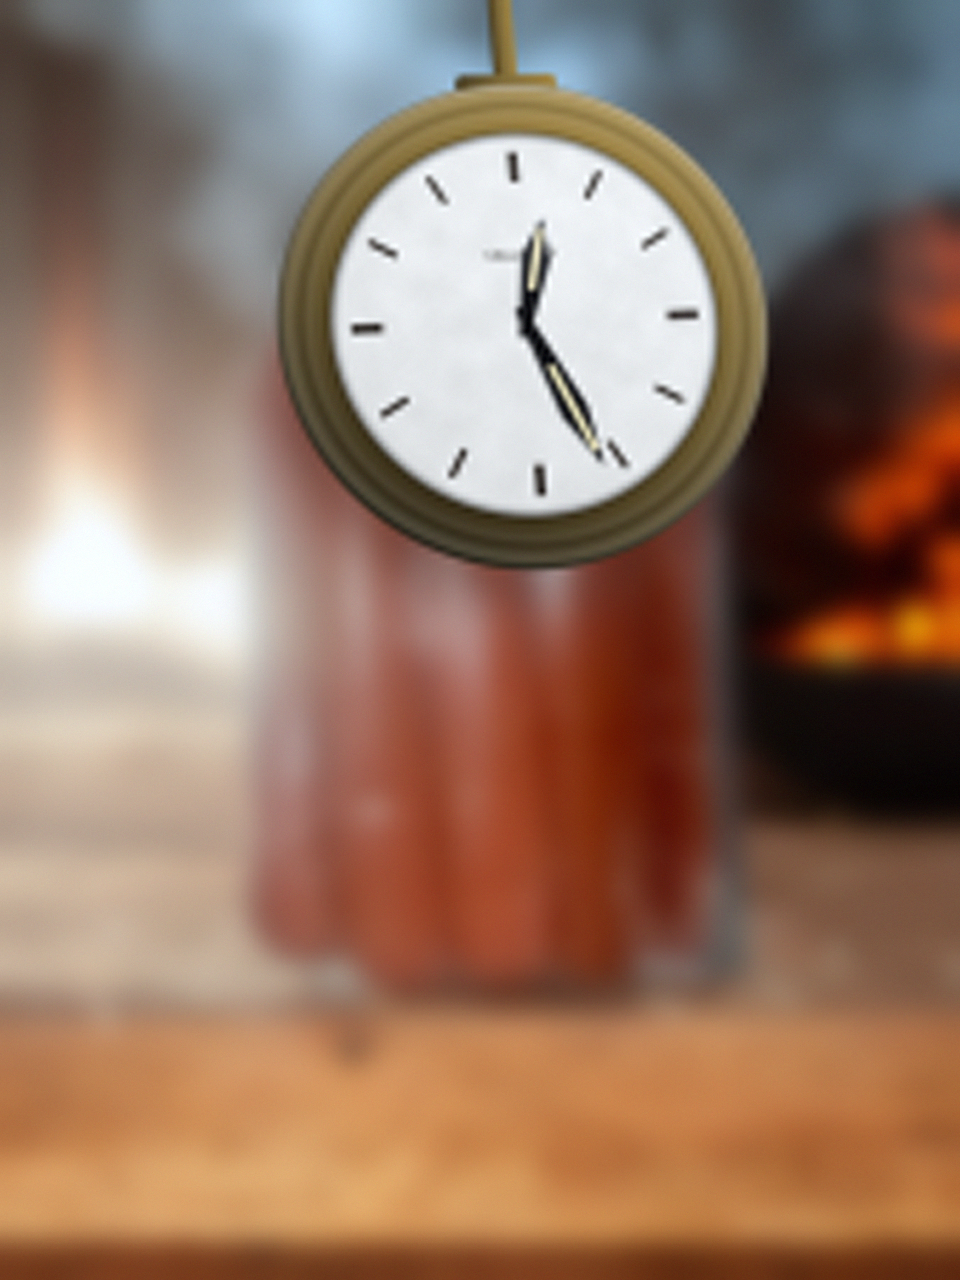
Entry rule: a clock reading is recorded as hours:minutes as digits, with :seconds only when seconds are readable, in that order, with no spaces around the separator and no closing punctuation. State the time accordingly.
12:26
